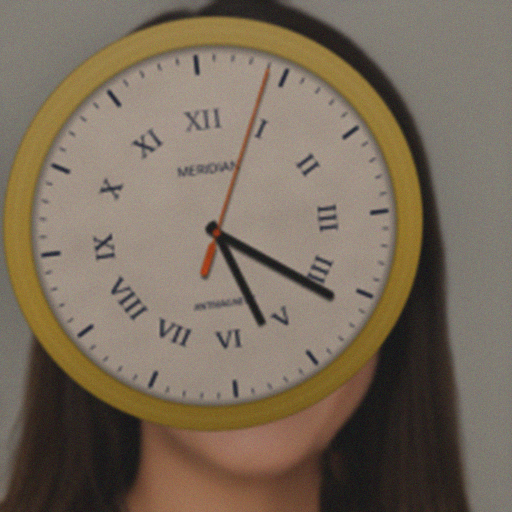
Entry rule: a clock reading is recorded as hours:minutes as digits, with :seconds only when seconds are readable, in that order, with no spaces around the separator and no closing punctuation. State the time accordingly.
5:21:04
